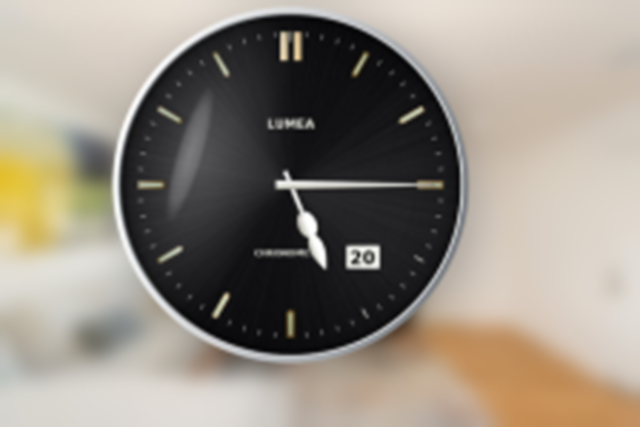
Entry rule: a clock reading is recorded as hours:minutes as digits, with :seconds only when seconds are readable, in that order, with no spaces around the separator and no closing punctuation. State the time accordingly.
5:15
